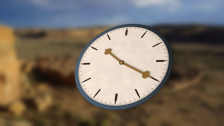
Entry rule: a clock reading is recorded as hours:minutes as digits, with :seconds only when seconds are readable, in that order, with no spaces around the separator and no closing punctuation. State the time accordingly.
10:20
